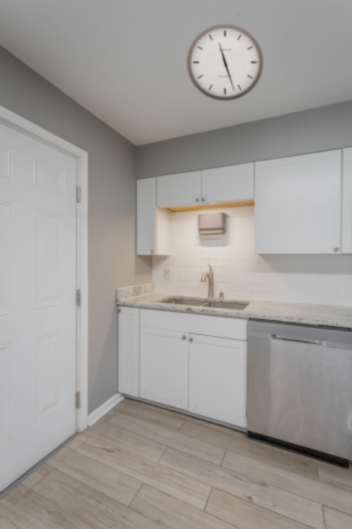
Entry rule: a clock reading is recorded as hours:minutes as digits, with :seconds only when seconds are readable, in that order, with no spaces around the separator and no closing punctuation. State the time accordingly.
11:27
